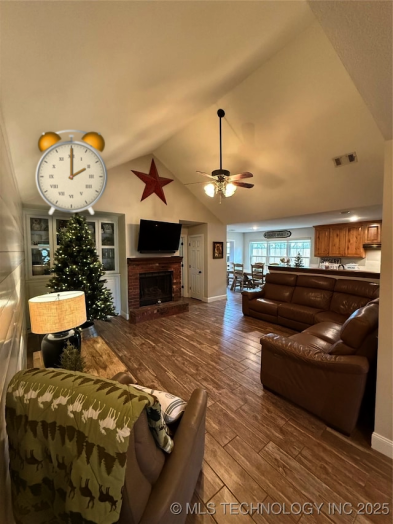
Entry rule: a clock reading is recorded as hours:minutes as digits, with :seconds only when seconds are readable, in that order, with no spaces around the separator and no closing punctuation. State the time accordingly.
2:00
